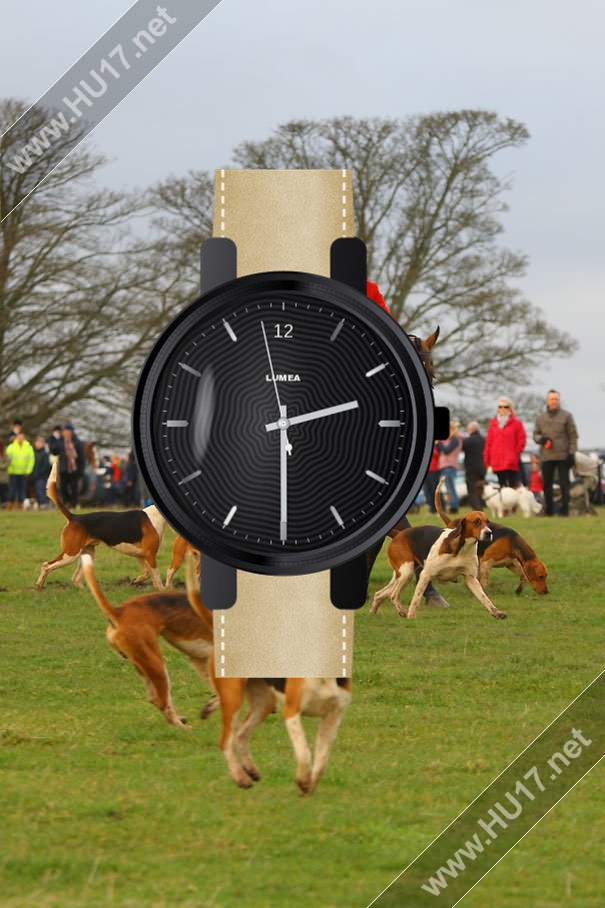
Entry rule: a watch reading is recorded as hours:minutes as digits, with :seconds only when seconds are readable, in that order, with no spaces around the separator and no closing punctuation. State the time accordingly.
2:29:58
